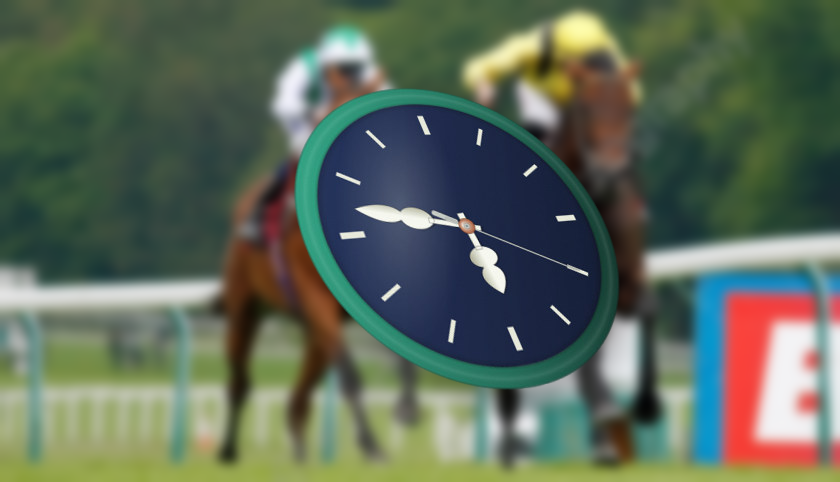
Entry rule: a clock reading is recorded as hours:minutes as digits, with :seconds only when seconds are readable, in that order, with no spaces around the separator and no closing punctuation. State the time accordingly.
5:47:20
